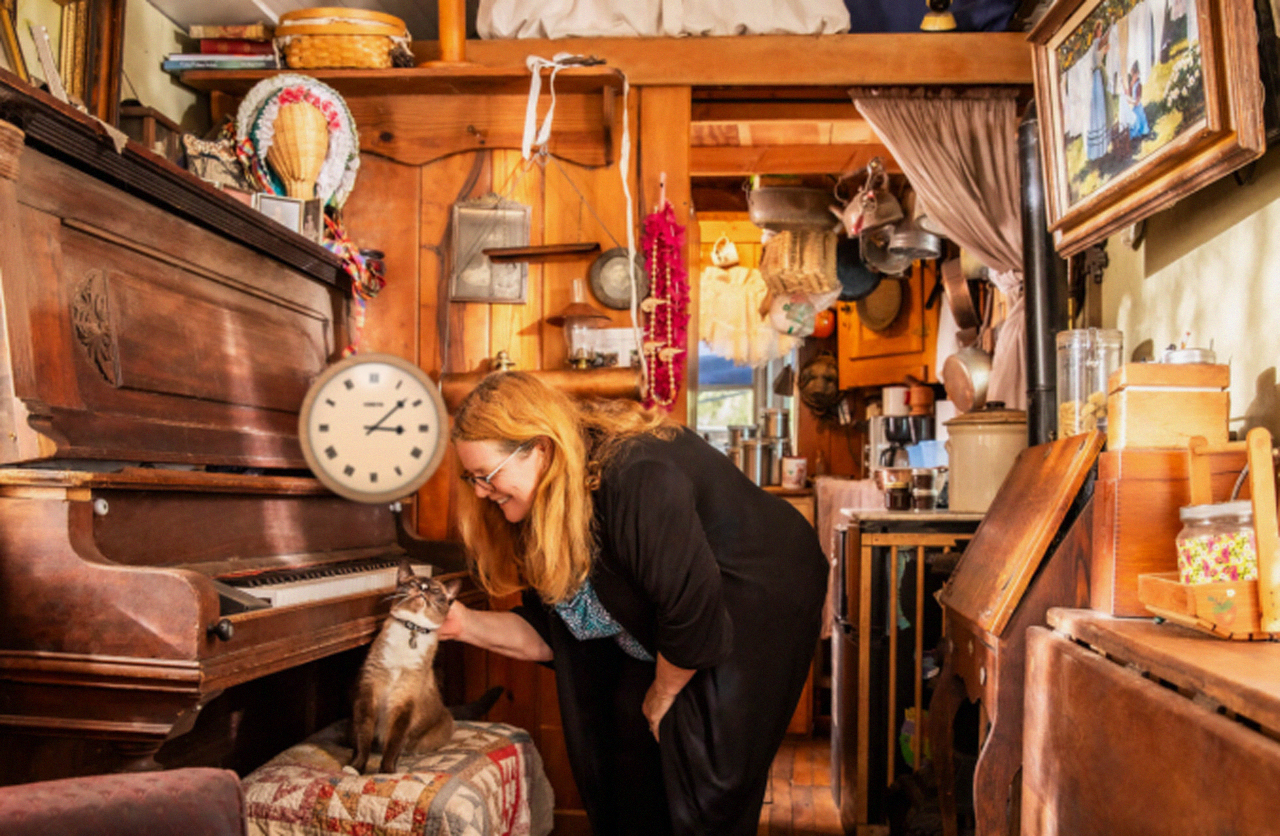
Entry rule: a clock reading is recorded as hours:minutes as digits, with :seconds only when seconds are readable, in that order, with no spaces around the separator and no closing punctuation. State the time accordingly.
3:08
